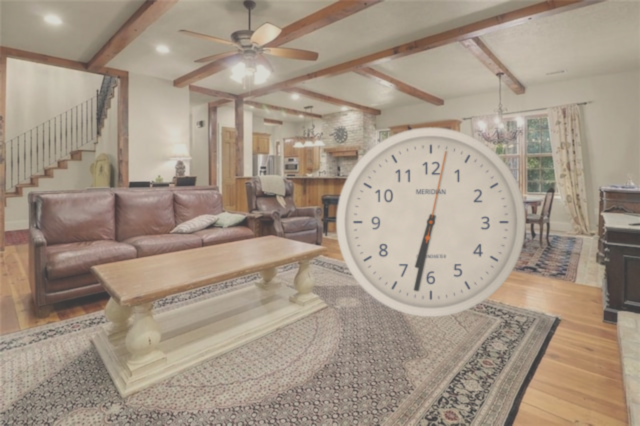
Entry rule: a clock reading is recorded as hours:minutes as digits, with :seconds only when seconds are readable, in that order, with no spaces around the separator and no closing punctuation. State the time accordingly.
6:32:02
